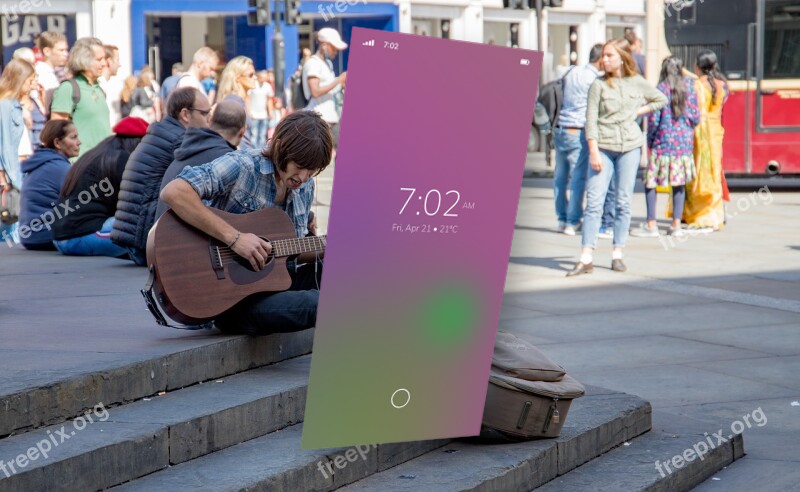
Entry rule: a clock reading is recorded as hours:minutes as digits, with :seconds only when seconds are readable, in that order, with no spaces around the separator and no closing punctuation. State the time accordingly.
7:02
